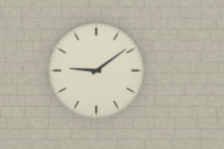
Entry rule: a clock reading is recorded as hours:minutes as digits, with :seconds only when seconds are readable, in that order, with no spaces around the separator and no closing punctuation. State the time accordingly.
9:09
